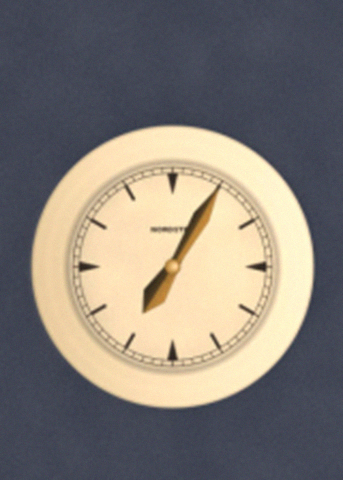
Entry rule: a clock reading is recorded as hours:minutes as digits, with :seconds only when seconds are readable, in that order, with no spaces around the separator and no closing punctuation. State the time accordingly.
7:05
